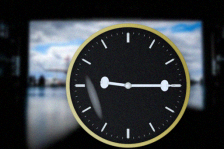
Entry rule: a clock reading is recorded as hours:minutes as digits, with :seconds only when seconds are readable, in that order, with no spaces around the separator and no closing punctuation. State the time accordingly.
9:15
